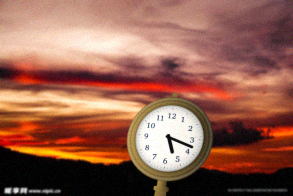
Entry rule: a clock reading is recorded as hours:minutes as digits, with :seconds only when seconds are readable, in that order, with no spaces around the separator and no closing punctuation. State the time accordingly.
5:18
